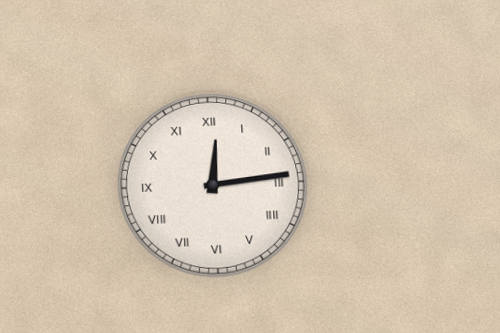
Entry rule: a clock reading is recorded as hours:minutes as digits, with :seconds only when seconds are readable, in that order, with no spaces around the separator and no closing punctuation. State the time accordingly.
12:14
